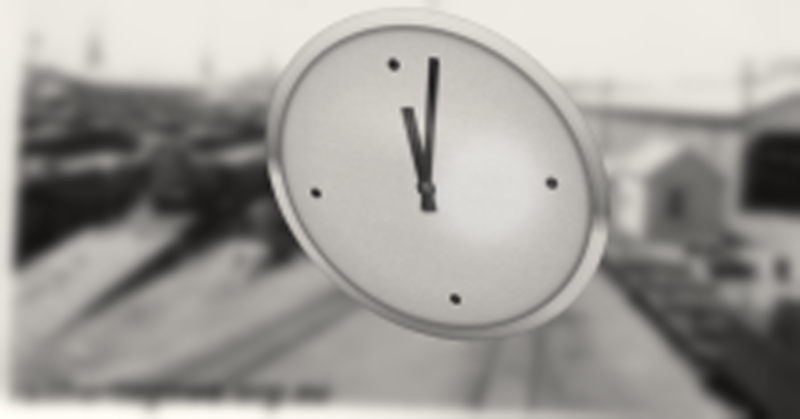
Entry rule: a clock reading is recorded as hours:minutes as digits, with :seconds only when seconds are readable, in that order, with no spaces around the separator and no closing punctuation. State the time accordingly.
12:03
